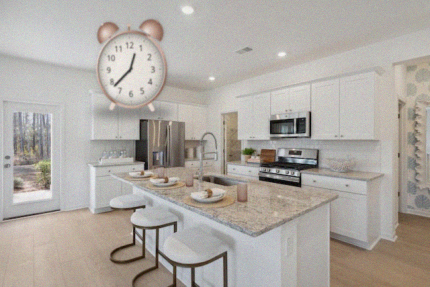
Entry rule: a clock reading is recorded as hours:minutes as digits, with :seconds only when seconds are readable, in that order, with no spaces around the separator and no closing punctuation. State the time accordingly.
12:38
